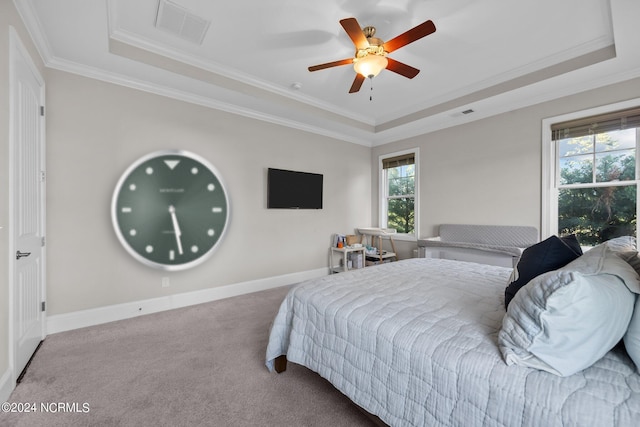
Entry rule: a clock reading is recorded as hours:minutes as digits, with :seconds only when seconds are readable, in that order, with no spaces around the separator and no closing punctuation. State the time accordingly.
5:28
